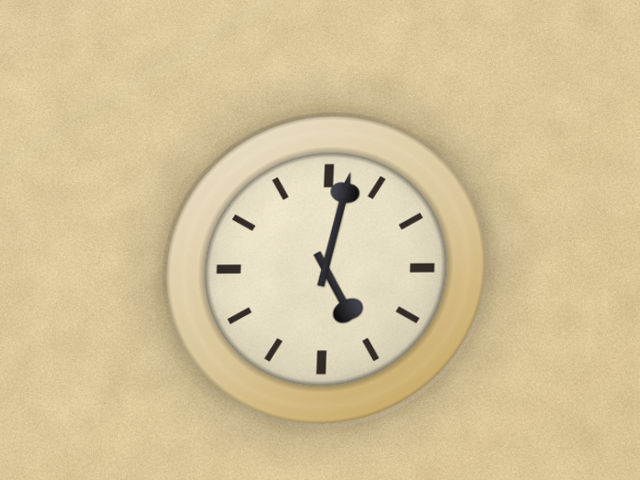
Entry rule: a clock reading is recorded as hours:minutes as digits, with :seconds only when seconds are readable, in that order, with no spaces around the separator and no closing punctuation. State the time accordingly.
5:02
